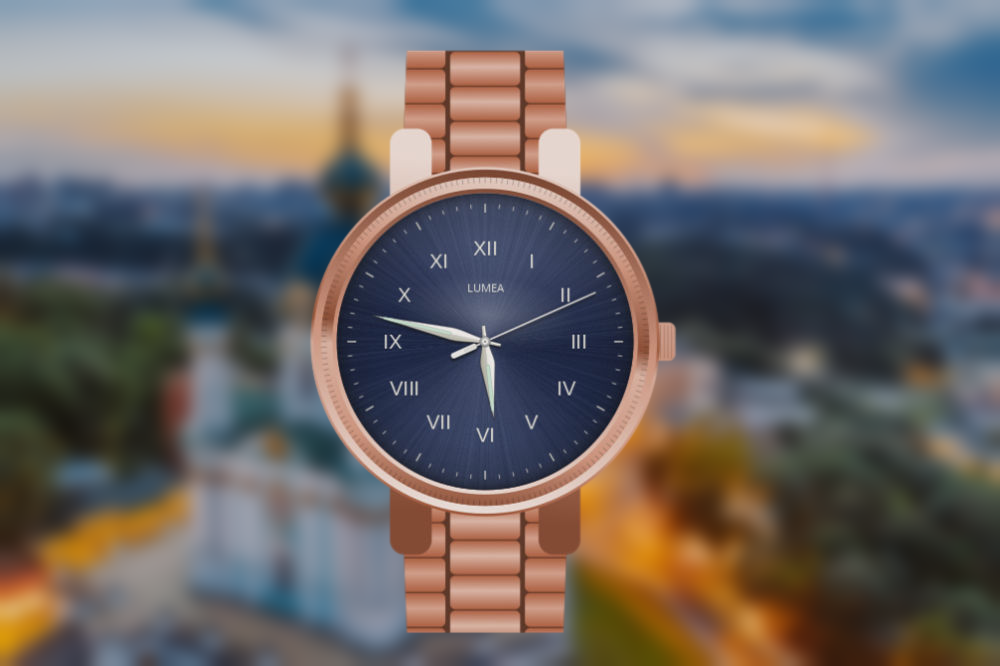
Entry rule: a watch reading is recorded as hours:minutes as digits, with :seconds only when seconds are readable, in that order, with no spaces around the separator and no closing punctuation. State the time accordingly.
5:47:11
